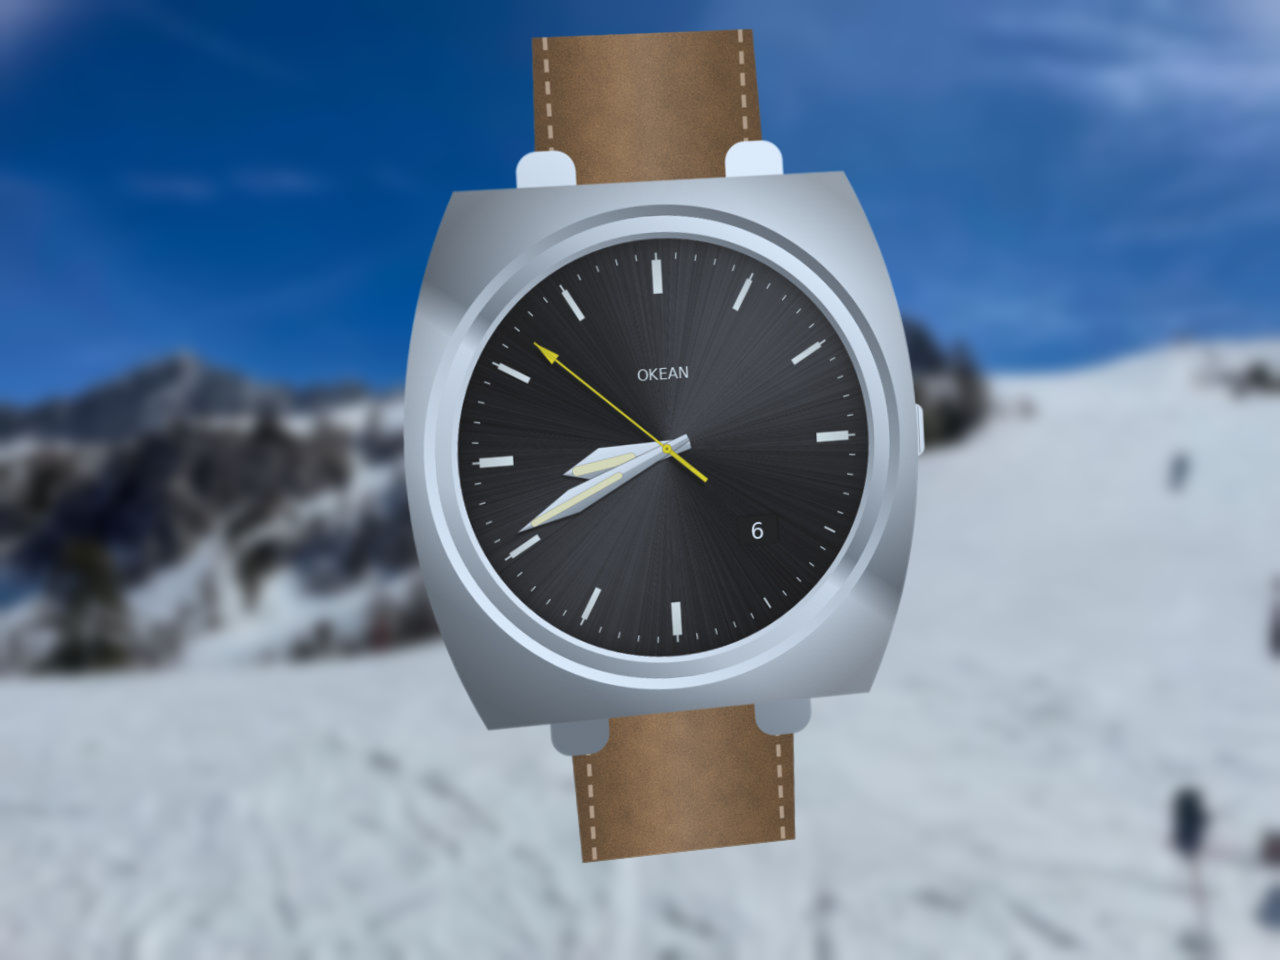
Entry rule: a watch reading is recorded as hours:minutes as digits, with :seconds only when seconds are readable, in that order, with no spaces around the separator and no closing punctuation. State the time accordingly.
8:40:52
